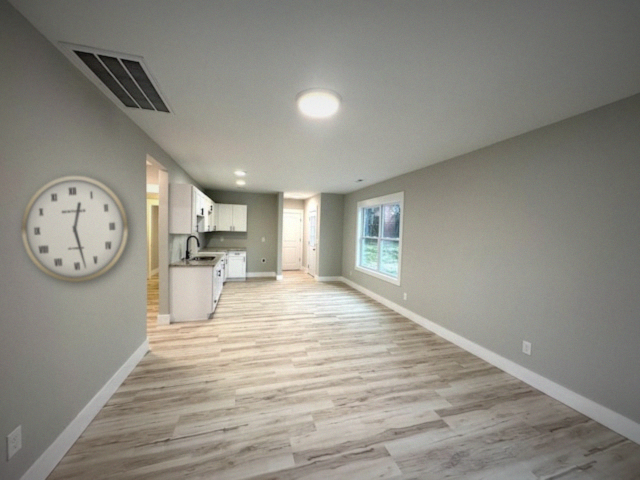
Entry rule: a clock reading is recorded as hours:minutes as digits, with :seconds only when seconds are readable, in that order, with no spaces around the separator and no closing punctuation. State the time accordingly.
12:28
